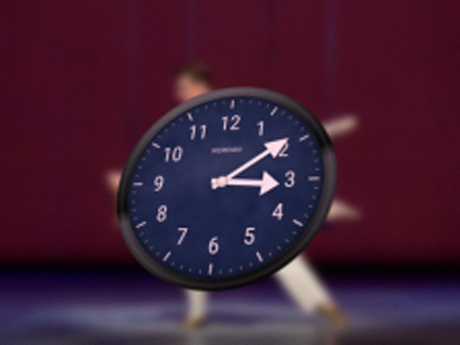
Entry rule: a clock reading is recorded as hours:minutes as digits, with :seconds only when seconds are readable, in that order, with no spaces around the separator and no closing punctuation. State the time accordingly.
3:09
